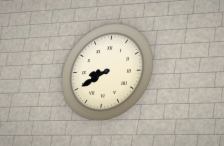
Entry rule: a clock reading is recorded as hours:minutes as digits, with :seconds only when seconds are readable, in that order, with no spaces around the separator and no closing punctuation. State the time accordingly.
8:40
